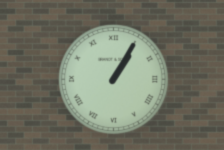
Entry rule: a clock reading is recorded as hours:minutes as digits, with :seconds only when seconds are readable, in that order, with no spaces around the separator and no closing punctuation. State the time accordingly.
1:05
